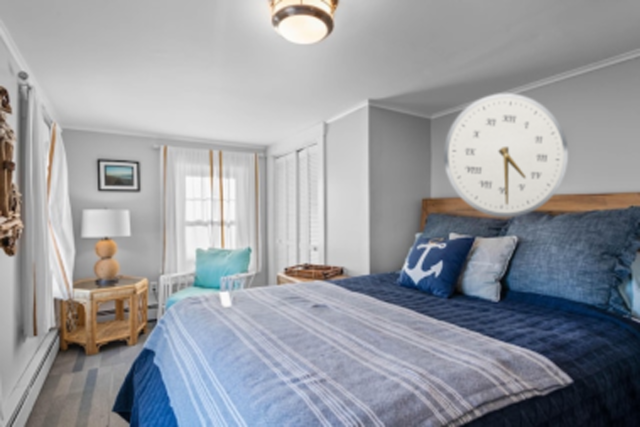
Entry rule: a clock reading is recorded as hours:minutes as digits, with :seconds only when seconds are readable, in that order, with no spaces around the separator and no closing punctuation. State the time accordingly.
4:29
